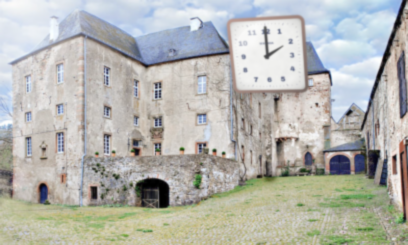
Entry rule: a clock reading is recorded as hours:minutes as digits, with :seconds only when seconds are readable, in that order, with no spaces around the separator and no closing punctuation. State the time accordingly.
2:00
